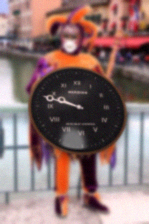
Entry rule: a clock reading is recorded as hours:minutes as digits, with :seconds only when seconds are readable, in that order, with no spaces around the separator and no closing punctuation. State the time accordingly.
9:48
